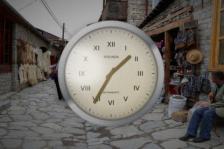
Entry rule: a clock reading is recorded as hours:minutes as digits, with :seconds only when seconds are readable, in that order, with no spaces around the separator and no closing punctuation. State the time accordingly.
1:35
